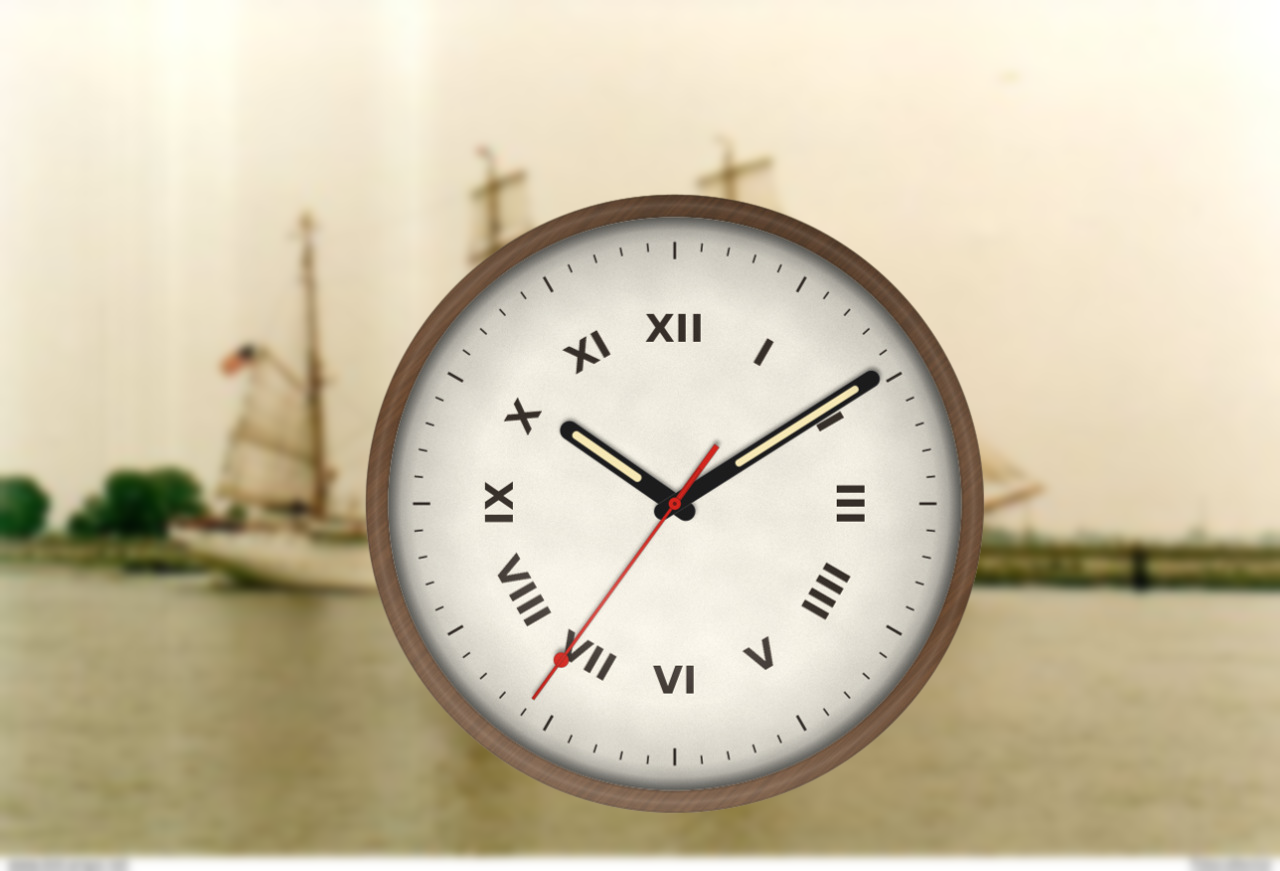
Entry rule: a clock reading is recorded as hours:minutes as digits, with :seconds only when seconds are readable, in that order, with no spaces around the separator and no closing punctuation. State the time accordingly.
10:09:36
